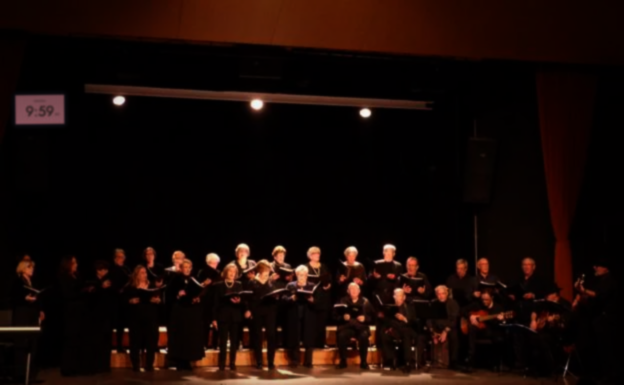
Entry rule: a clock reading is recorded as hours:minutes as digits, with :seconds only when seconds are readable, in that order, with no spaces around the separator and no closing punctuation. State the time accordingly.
9:59
